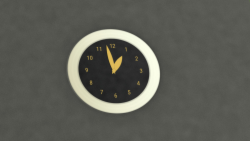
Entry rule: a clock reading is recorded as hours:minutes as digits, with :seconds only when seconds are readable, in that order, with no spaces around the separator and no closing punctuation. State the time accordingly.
12:58
